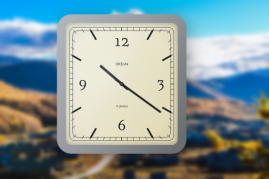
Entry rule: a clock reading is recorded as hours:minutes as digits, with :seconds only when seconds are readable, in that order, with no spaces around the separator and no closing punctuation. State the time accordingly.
10:21
